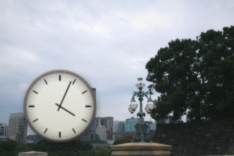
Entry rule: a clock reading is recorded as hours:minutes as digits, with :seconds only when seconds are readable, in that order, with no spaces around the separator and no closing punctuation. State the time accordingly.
4:04
